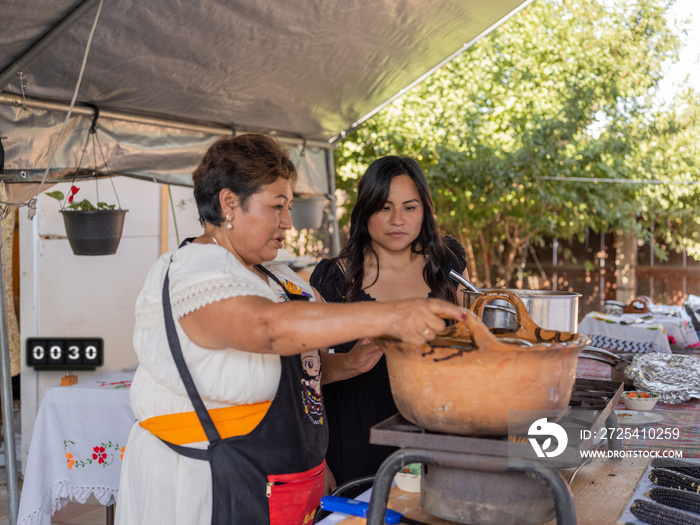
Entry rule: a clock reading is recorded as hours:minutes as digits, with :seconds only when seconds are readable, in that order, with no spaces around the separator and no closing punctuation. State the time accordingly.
0:30
